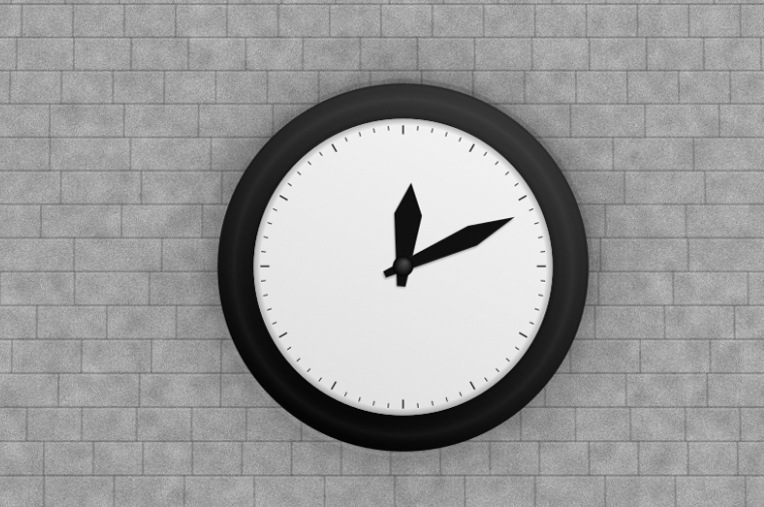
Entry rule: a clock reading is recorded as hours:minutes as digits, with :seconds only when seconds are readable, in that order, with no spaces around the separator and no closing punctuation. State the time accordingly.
12:11
